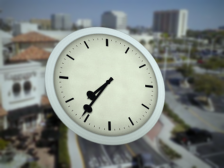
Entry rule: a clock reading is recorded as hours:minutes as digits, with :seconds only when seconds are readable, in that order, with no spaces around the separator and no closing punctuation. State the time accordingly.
7:36
